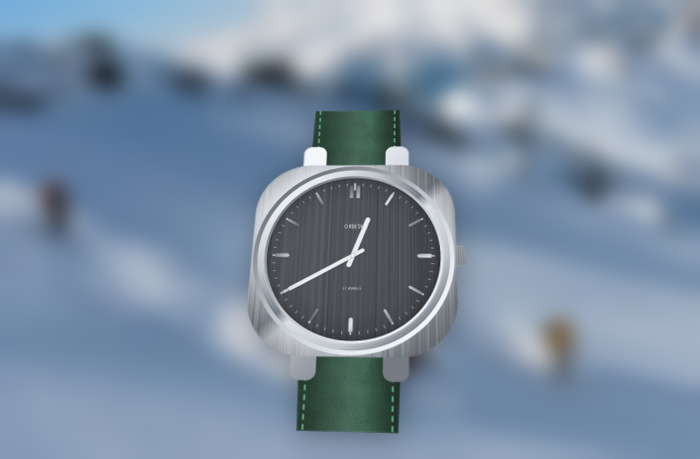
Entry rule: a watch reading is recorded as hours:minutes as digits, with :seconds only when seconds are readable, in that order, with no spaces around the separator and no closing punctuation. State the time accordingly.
12:40
